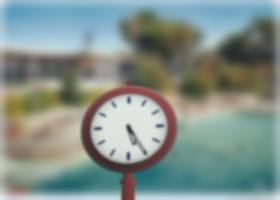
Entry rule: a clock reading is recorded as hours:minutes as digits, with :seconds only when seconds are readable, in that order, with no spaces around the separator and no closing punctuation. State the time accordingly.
5:25
